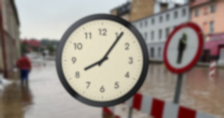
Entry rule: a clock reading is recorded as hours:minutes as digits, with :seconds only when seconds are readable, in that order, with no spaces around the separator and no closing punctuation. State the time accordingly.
8:06
